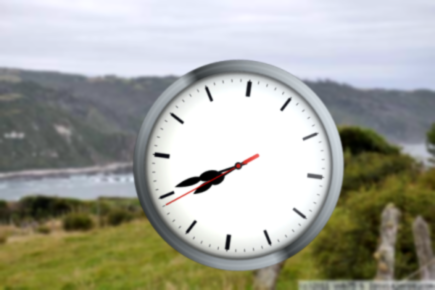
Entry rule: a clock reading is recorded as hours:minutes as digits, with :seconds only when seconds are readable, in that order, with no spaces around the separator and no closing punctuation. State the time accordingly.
7:40:39
